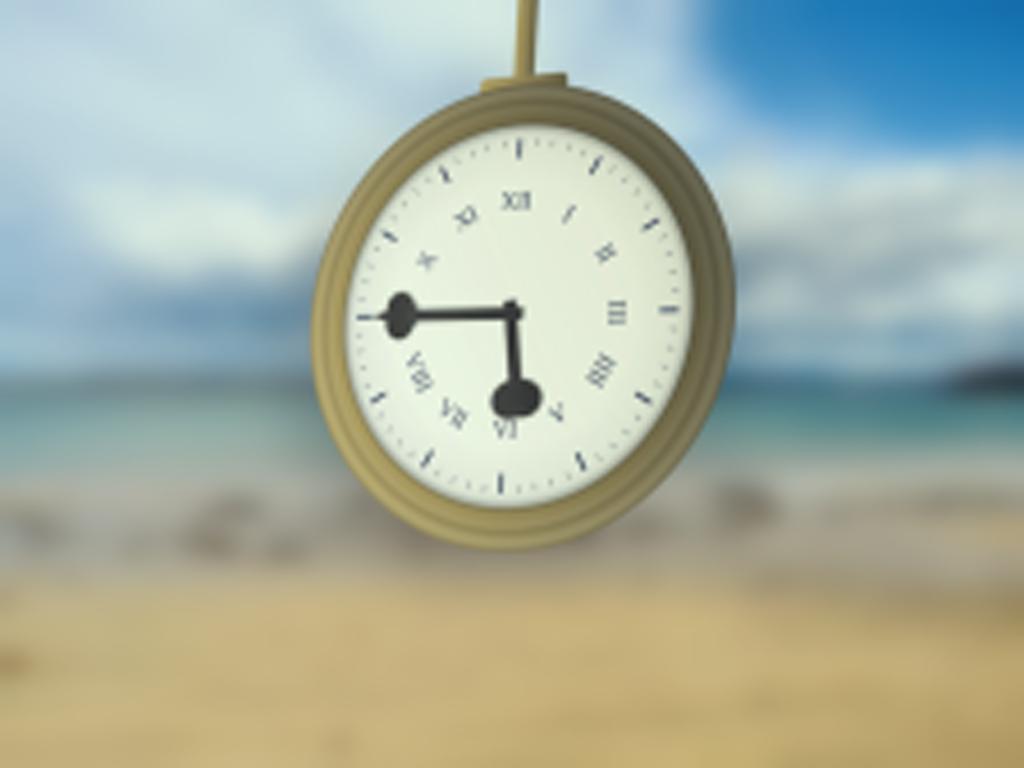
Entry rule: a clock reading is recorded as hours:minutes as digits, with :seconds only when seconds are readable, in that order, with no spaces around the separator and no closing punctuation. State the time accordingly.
5:45
